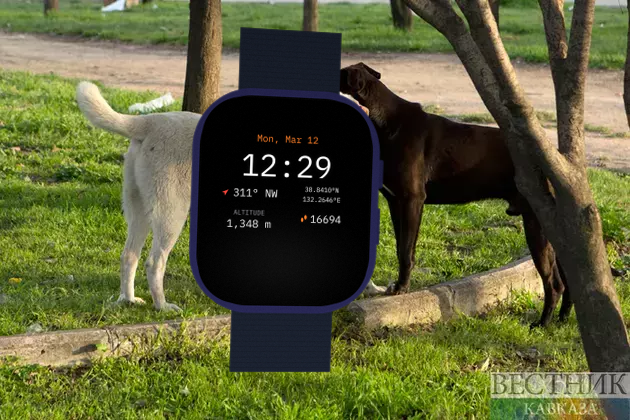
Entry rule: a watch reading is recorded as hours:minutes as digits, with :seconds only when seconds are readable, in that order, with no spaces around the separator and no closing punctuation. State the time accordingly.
12:29
